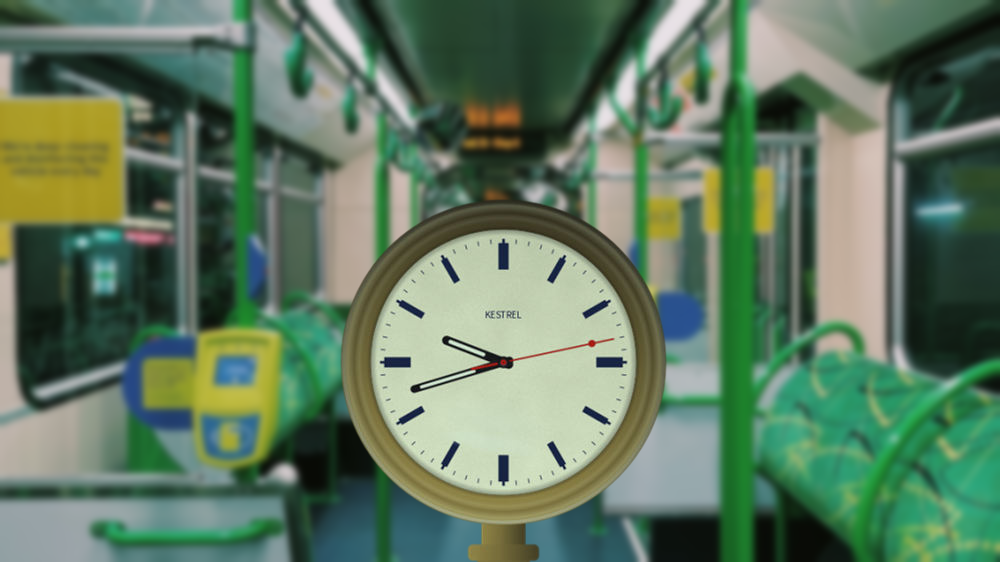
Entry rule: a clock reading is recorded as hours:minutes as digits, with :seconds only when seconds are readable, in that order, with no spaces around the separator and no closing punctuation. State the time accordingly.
9:42:13
